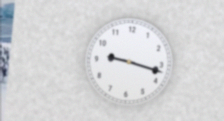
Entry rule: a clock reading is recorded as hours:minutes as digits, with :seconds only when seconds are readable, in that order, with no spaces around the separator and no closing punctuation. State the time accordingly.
9:17
